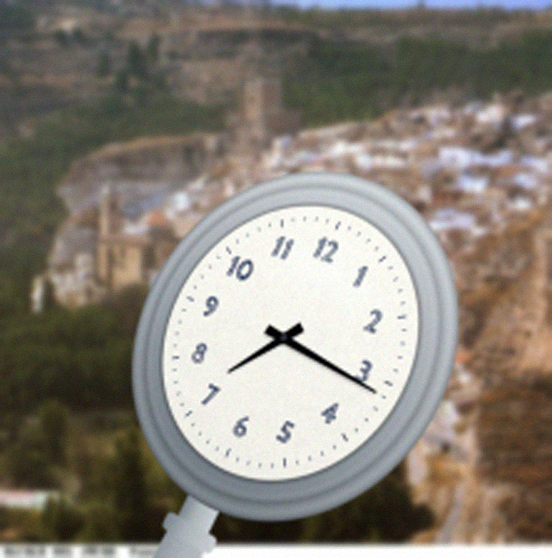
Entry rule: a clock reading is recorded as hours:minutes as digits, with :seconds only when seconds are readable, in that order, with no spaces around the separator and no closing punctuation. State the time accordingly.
7:16
